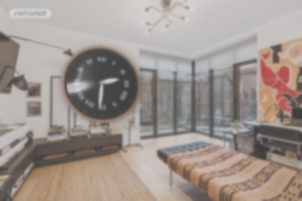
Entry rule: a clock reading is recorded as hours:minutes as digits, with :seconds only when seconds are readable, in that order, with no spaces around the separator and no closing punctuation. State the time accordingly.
2:31
